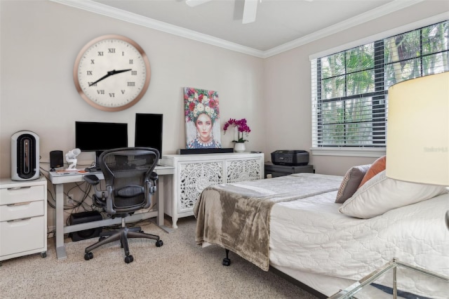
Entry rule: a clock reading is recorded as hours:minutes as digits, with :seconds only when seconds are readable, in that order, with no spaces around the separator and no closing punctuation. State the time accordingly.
2:40
